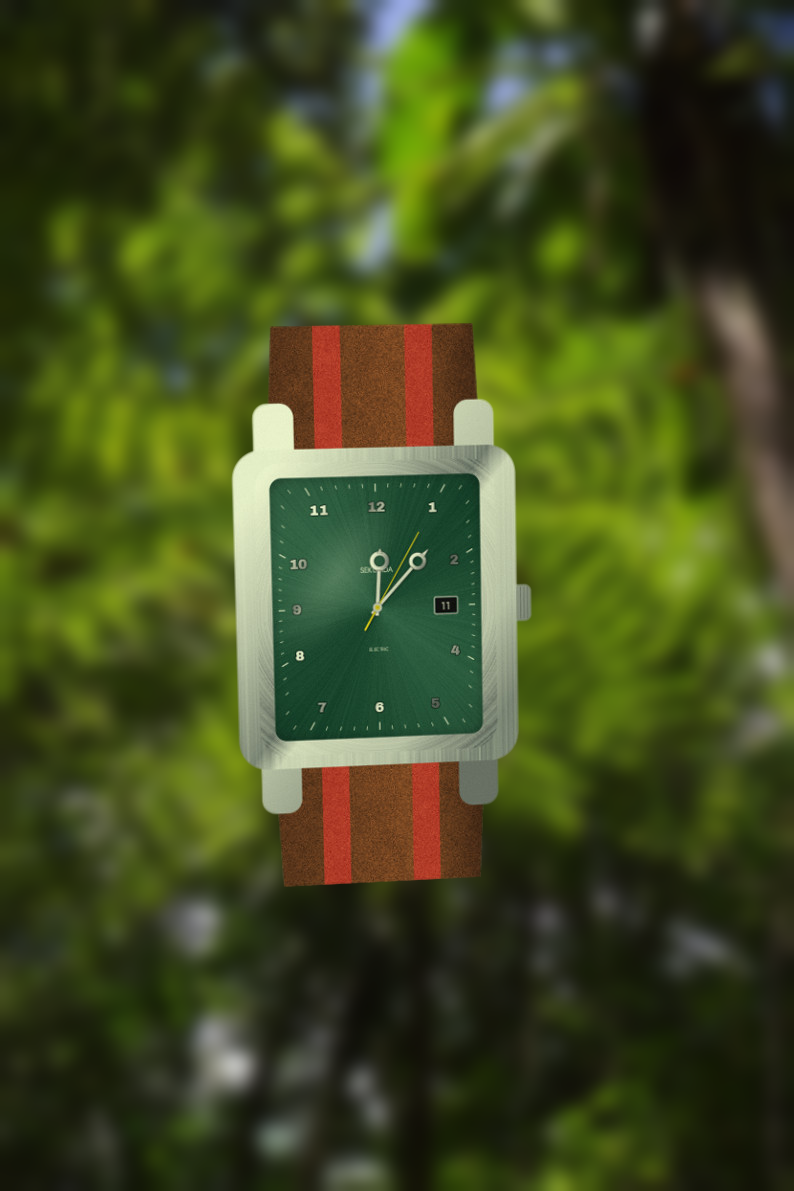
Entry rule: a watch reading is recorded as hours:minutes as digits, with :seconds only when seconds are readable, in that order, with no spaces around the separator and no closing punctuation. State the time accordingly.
12:07:05
